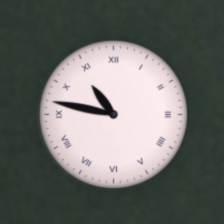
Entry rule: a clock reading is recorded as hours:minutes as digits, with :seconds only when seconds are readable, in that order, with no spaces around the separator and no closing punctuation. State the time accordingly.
10:47
